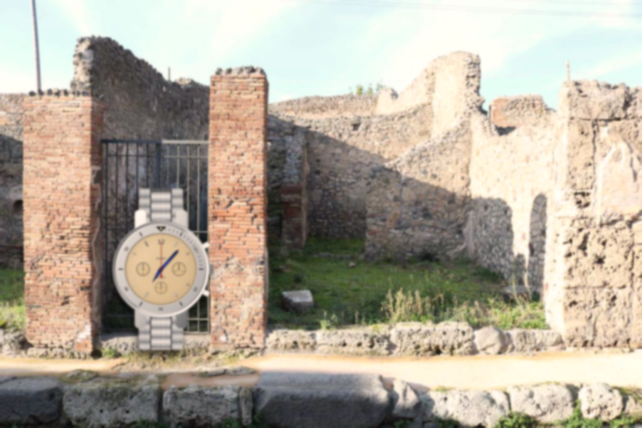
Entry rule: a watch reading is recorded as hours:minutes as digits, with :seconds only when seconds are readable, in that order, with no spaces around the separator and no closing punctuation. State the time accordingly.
7:07
